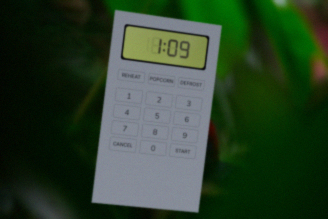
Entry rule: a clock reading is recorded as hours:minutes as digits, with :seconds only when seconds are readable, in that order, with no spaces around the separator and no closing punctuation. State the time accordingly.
1:09
